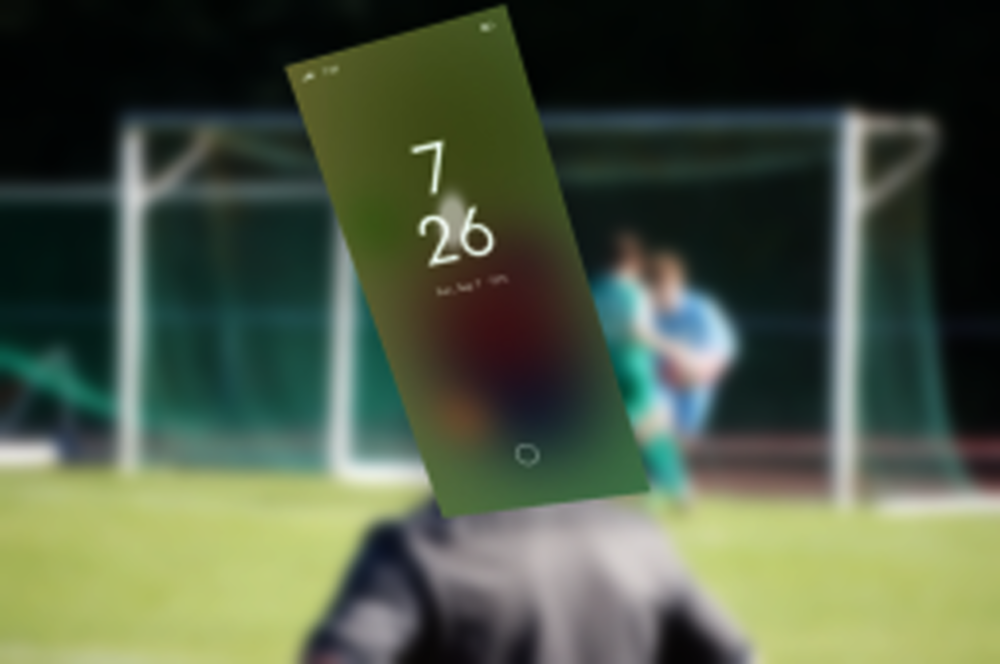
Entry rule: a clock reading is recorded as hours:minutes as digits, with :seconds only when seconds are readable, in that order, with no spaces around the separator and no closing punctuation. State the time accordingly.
7:26
